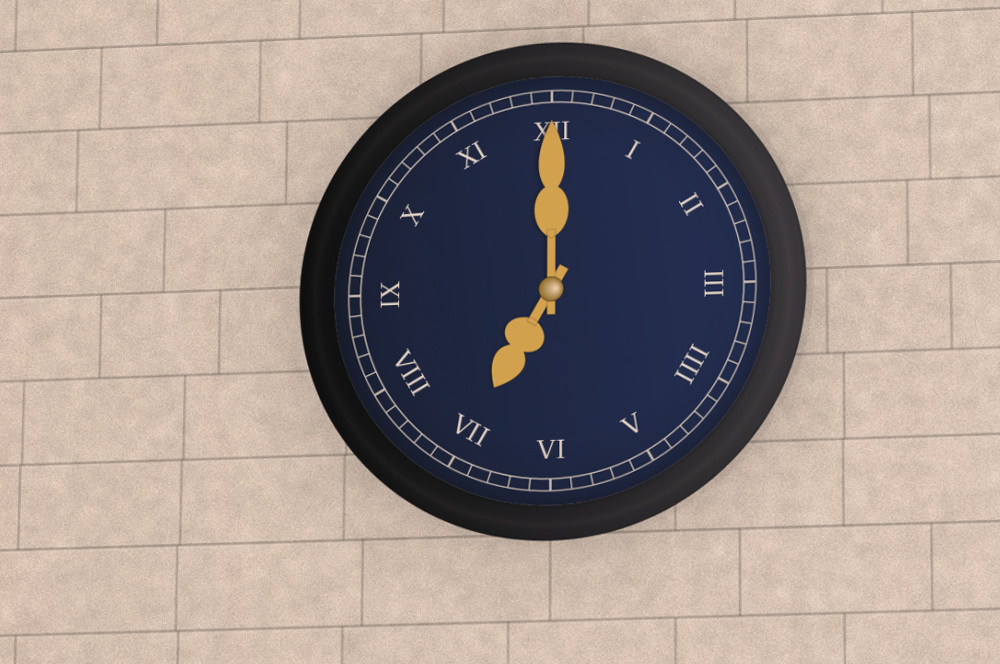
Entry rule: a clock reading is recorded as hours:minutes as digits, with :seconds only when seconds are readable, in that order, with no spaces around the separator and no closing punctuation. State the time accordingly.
7:00
